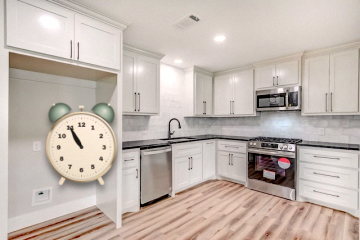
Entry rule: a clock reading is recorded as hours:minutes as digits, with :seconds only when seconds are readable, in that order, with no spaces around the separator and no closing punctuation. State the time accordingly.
10:55
